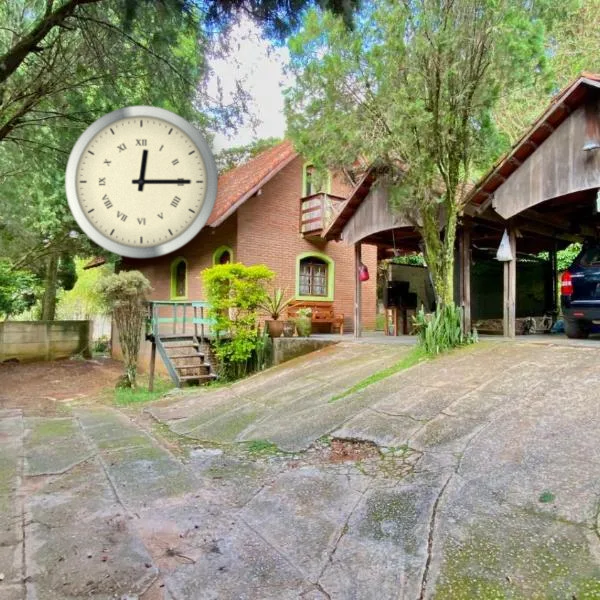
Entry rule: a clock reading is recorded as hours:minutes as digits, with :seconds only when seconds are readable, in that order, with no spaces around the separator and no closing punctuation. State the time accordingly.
12:15
